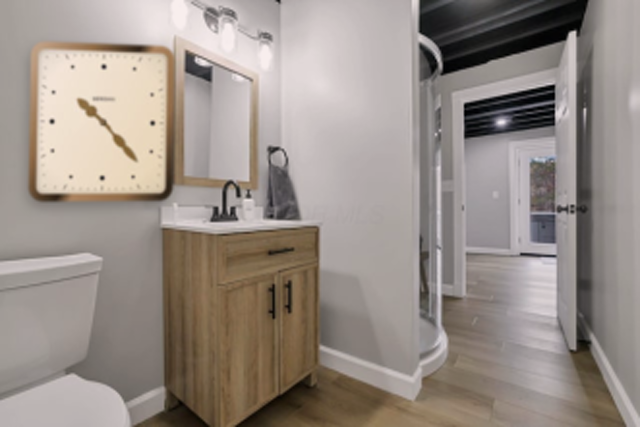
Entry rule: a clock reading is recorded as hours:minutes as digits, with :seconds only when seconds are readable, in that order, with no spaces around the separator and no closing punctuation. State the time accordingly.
10:23
